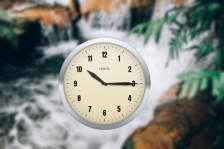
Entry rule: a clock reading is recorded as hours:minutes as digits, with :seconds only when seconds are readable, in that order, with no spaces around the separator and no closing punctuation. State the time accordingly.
10:15
